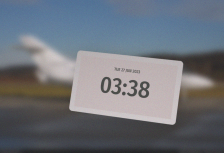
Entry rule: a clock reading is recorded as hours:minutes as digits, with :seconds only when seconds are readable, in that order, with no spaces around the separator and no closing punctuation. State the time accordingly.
3:38
